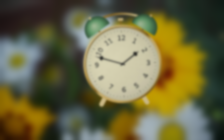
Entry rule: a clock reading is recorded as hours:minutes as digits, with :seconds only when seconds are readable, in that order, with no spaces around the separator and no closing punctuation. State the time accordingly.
1:48
